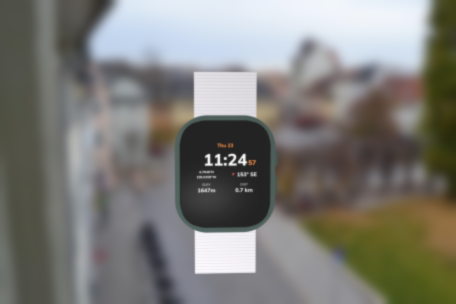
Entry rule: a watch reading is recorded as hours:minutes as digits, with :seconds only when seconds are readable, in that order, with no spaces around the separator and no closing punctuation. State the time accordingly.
11:24
